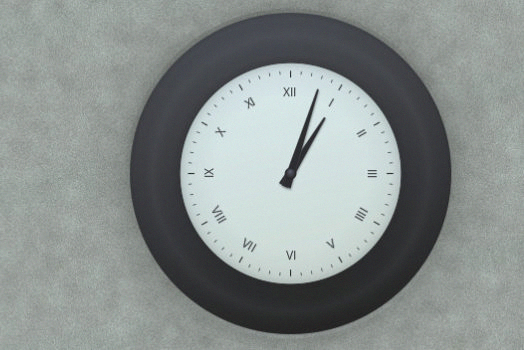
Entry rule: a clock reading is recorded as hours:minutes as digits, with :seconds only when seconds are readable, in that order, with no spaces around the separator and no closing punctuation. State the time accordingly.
1:03
